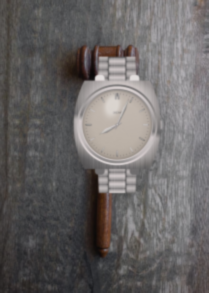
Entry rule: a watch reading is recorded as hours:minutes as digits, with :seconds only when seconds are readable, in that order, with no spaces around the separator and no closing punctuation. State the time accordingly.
8:04
